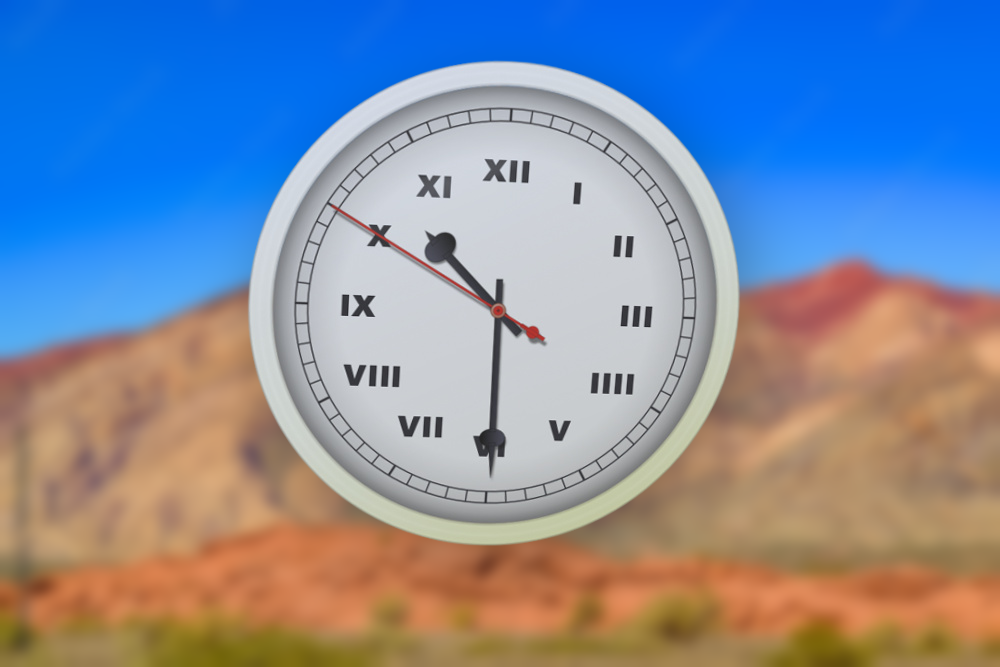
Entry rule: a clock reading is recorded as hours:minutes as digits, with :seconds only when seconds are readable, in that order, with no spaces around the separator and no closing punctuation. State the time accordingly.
10:29:50
